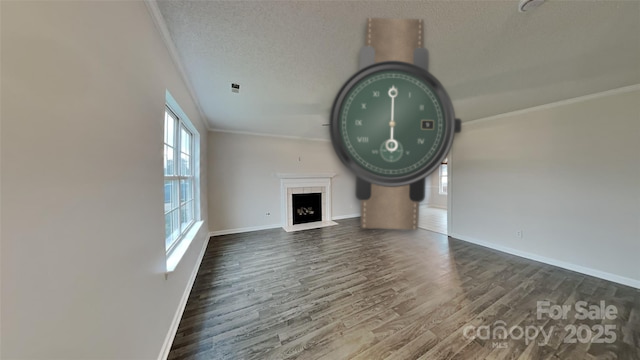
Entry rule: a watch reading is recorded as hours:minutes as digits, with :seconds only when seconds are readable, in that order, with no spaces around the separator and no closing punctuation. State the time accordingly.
6:00
